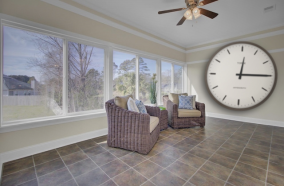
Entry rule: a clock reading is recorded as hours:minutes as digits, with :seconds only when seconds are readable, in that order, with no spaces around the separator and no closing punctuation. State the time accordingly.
12:15
